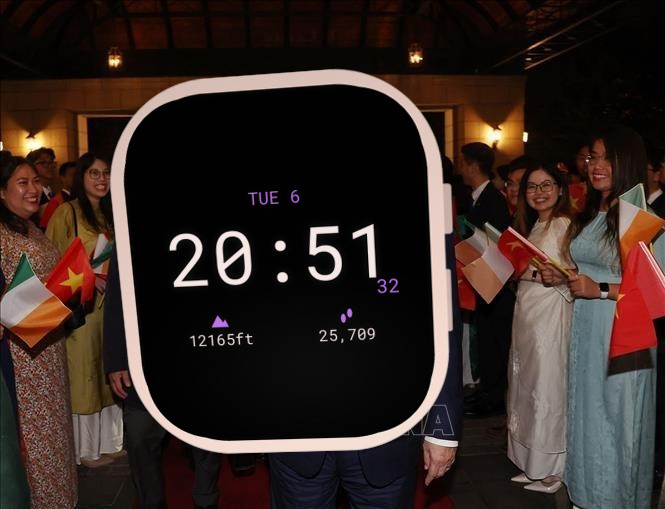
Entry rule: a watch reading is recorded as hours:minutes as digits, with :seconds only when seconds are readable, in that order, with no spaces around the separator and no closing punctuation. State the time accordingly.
20:51:32
